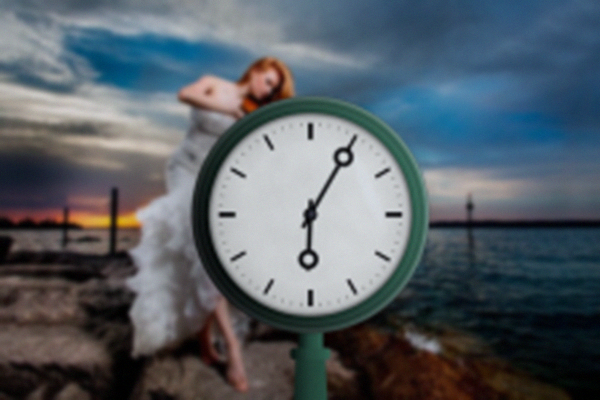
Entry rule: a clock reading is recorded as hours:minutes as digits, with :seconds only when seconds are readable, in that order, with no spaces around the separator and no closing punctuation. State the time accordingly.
6:05
